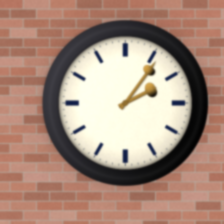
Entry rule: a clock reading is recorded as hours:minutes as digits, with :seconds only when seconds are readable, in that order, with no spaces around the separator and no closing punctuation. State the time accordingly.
2:06
